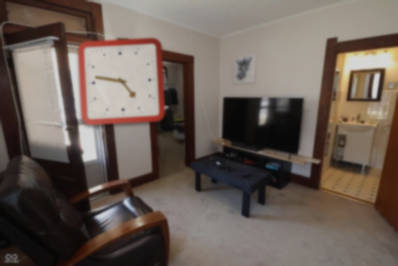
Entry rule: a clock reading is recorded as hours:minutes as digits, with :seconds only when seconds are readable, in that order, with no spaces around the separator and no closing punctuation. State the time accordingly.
4:47
